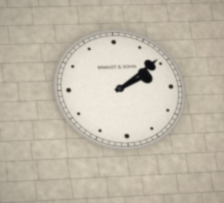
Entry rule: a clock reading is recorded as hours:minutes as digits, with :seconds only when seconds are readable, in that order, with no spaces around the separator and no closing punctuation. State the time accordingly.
2:09
